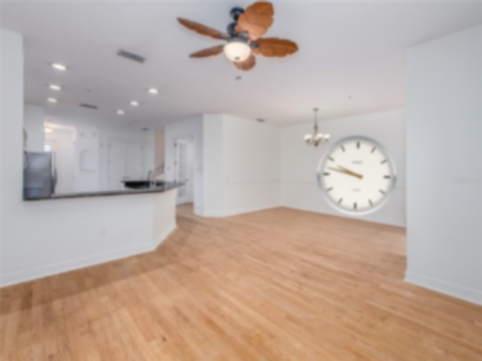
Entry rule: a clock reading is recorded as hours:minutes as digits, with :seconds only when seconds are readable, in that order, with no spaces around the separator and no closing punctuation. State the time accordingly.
9:47
